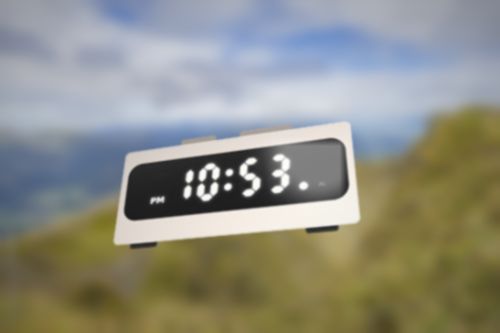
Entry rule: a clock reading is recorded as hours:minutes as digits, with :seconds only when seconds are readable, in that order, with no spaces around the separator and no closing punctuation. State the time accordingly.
10:53
